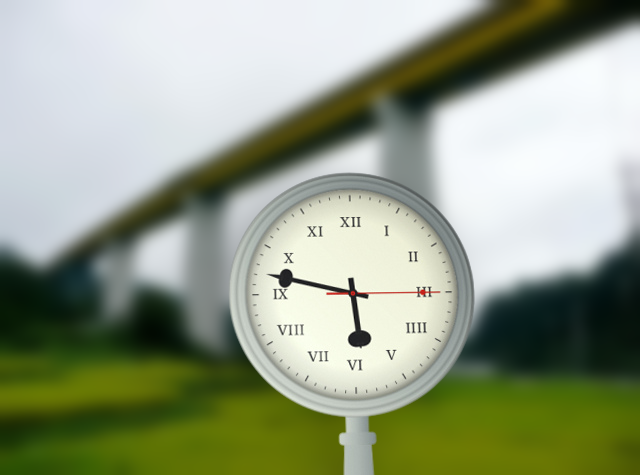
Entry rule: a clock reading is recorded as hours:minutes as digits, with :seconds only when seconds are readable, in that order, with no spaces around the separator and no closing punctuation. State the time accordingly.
5:47:15
